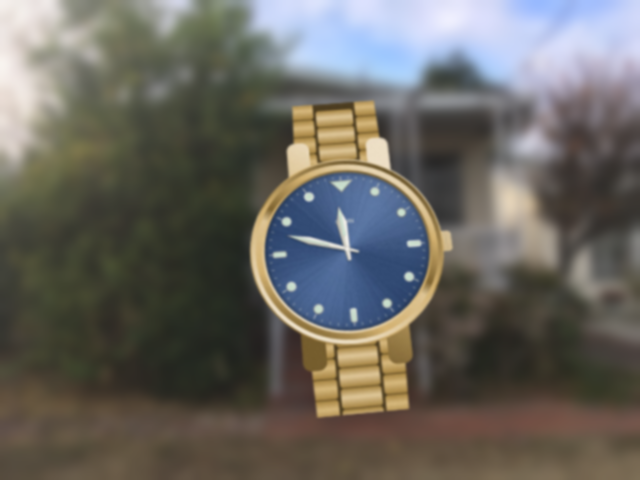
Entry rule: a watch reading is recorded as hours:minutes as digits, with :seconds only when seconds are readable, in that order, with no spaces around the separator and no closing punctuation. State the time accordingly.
11:48
